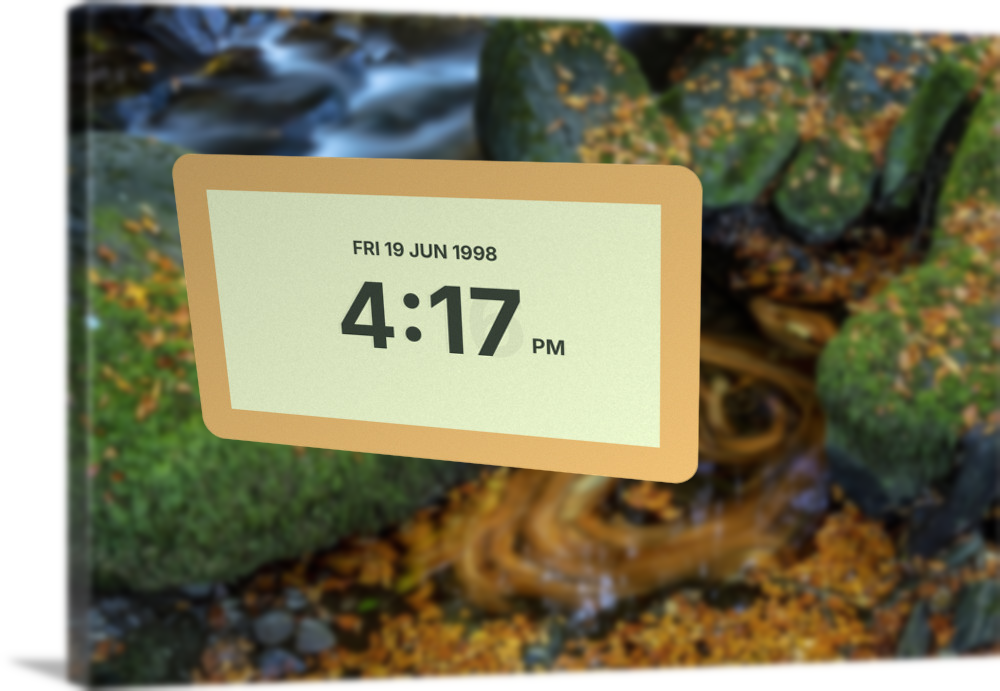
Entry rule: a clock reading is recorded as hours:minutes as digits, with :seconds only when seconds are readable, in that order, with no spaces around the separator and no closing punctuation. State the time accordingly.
4:17
